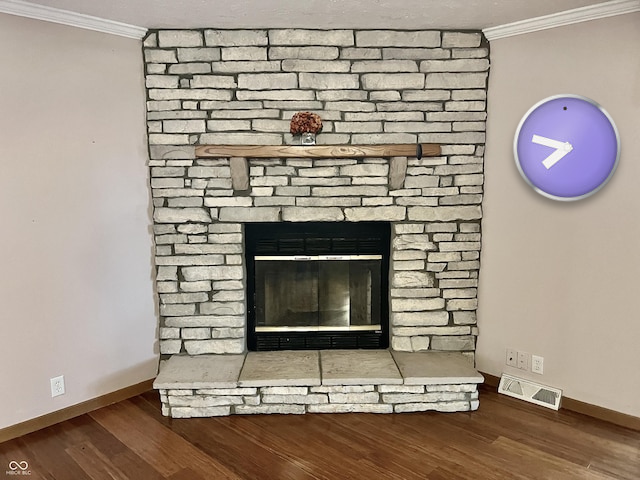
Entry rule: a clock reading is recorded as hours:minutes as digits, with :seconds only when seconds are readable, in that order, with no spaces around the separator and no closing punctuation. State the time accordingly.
7:48
